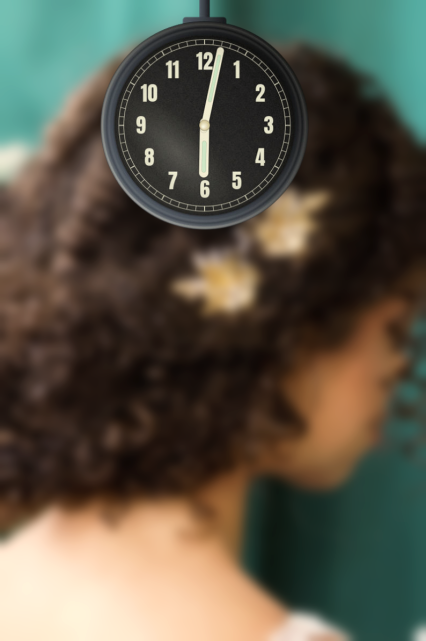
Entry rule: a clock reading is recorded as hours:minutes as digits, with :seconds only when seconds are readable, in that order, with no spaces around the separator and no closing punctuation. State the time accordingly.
6:02
